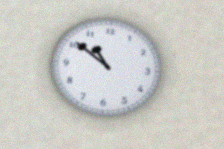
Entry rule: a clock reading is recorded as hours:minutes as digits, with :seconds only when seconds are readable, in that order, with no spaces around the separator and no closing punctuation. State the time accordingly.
10:51
